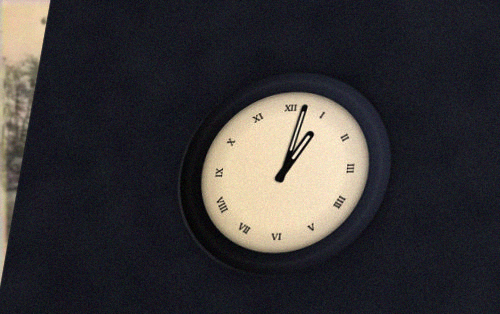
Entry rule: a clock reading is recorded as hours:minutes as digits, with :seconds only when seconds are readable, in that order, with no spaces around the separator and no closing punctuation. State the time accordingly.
1:02
